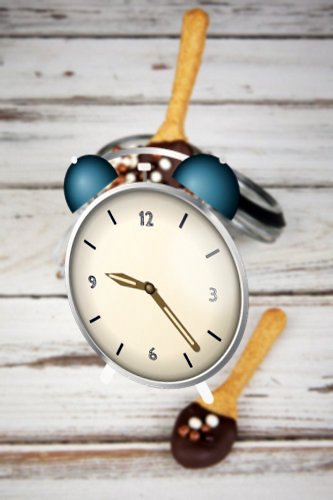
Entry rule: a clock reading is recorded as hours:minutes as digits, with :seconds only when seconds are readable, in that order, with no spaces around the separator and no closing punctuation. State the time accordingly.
9:23
